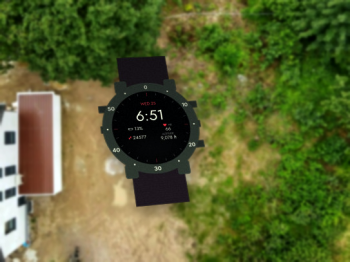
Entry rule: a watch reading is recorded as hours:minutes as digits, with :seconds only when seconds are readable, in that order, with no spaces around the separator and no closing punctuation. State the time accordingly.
6:51
